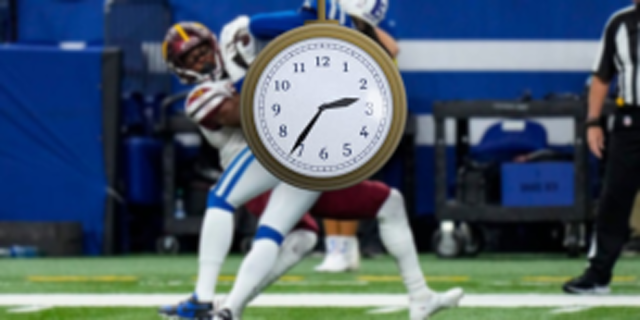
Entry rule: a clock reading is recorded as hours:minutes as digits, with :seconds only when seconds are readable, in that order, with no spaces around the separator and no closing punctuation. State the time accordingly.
2:36
